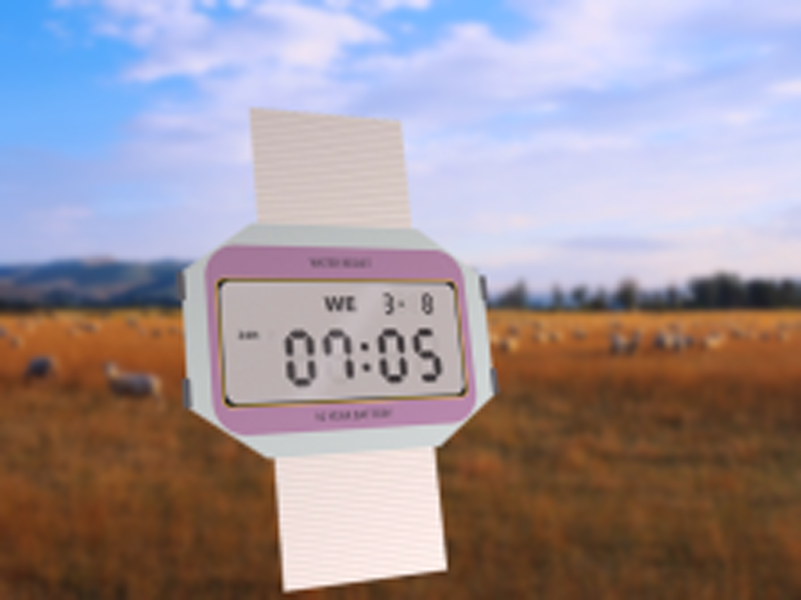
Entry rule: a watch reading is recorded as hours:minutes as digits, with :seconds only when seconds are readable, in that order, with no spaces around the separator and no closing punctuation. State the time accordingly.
7:05
